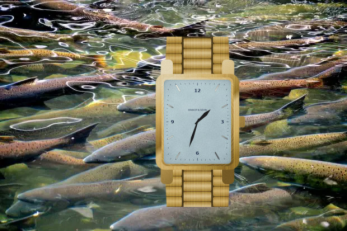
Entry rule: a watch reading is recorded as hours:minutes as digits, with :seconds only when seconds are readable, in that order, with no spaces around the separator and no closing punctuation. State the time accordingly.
1:33
